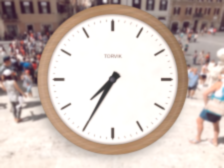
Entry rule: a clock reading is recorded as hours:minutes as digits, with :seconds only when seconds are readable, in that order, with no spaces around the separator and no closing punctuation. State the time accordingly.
7:35
